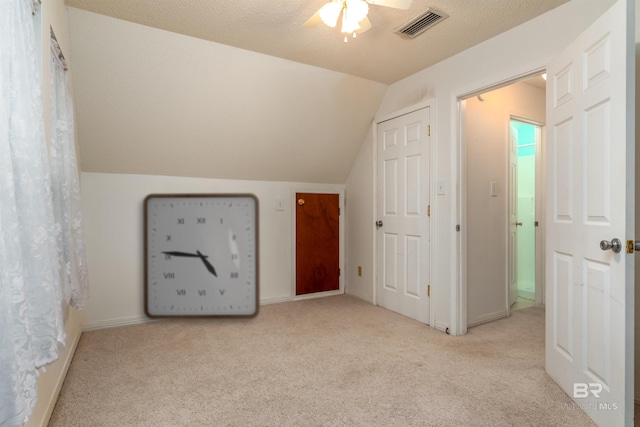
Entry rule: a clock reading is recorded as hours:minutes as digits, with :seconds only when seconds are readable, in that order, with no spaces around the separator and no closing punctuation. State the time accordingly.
4:46
